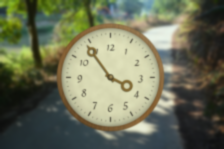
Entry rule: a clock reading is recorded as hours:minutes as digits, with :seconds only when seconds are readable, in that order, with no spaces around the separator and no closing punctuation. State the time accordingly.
3:54
